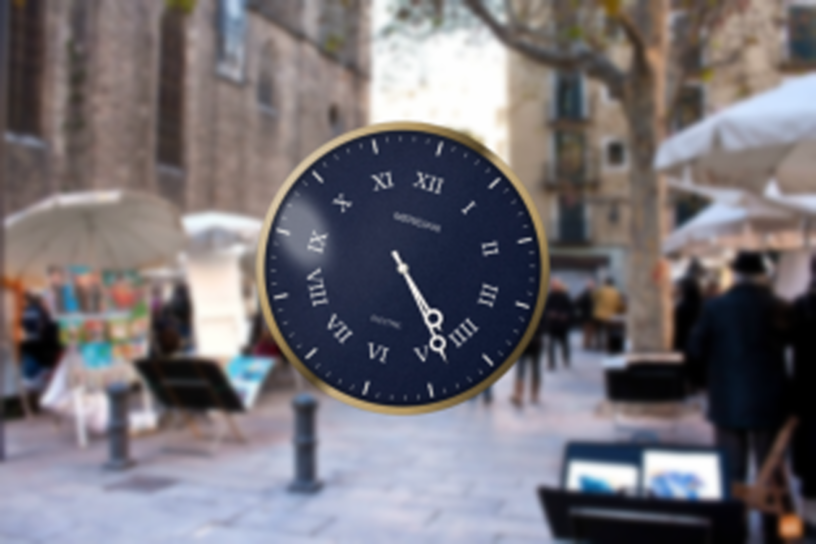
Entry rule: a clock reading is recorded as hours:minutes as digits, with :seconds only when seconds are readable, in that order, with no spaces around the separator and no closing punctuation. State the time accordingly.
4:23
